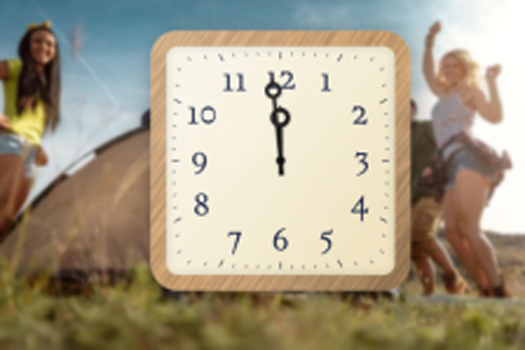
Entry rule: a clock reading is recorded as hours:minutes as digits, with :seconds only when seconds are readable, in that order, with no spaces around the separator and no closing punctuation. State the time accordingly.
11:59
